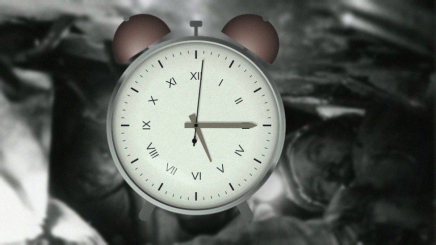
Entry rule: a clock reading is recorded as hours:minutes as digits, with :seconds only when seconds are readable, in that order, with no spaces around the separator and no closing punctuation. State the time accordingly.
5:15:01
